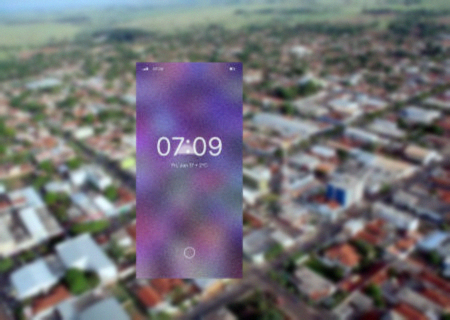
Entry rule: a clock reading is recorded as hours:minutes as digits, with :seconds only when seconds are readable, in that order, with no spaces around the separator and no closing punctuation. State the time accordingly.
7:09
